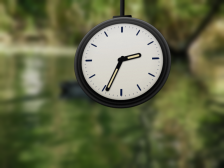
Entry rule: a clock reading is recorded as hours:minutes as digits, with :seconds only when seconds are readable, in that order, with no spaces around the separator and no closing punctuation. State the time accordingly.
2:34
